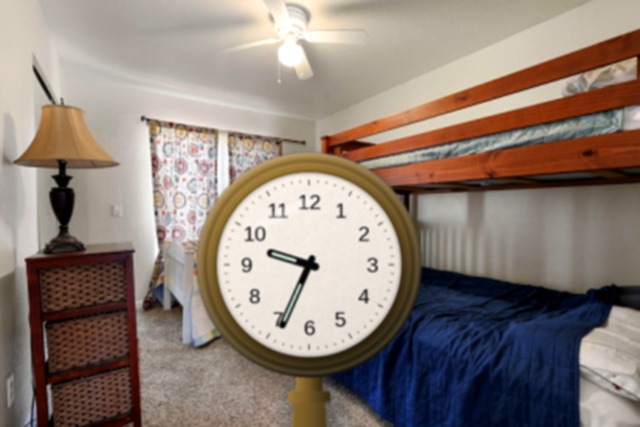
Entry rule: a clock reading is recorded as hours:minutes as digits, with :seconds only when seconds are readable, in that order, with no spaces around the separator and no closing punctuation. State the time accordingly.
9:34
